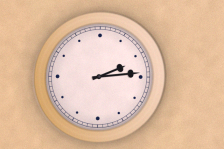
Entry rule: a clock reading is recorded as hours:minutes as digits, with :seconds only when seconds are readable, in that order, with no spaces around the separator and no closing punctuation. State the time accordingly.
2:14
